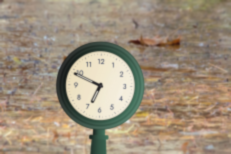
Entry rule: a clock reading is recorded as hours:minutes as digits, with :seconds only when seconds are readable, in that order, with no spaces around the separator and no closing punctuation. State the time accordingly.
6:49
